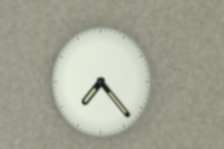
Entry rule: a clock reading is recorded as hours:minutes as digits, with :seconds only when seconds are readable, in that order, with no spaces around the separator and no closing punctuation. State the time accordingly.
7:23
